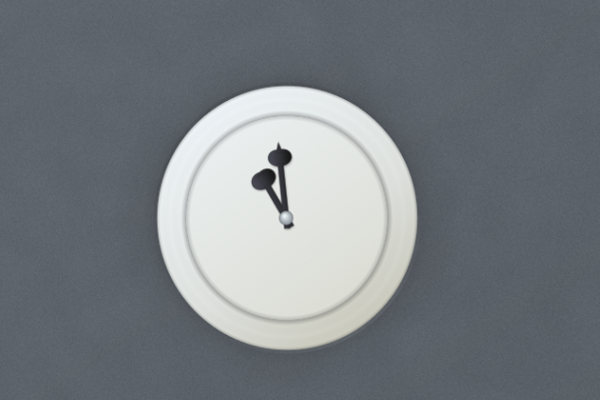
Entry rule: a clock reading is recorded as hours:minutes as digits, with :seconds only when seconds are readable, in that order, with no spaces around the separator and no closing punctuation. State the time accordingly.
10:59
